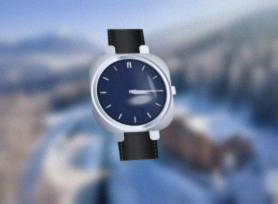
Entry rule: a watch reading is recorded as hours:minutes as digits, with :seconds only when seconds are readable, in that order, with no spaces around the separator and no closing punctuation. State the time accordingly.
3:15
